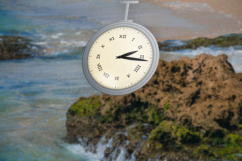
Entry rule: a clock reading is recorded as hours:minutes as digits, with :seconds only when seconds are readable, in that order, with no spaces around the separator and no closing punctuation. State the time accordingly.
2:16
